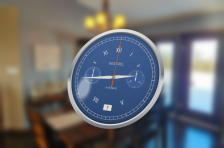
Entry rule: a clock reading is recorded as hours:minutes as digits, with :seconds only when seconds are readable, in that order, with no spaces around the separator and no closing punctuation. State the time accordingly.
2:44
